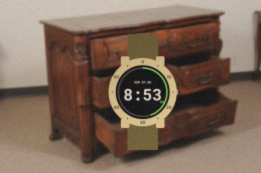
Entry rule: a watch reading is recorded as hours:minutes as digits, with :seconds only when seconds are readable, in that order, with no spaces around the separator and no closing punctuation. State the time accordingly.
8:53
